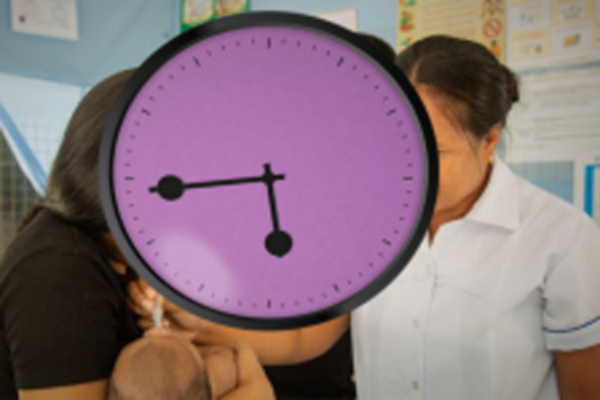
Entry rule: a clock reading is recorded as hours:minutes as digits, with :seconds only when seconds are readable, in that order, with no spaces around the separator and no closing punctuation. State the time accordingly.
5:44
